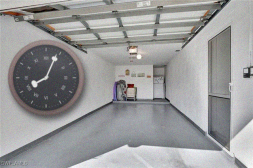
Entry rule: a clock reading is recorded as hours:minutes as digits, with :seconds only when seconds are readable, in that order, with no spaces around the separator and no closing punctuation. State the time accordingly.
8:04
